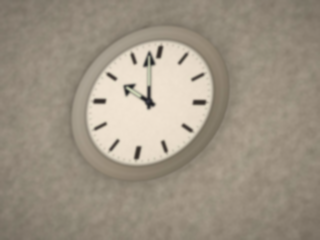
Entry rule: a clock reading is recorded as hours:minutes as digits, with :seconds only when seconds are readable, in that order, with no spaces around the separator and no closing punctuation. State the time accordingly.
9:58
